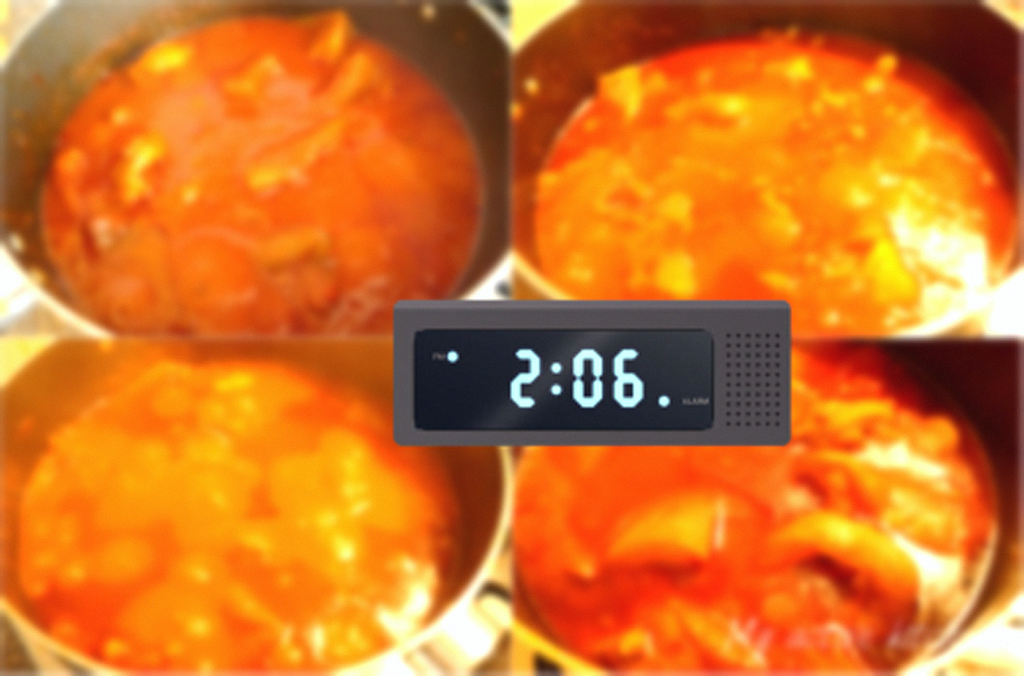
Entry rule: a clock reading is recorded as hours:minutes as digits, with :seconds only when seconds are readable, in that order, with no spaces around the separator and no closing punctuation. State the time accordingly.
2:06
